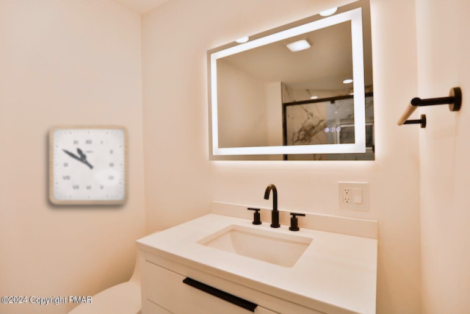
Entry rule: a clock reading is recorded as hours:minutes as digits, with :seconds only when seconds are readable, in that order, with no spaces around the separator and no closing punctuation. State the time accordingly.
10:50
